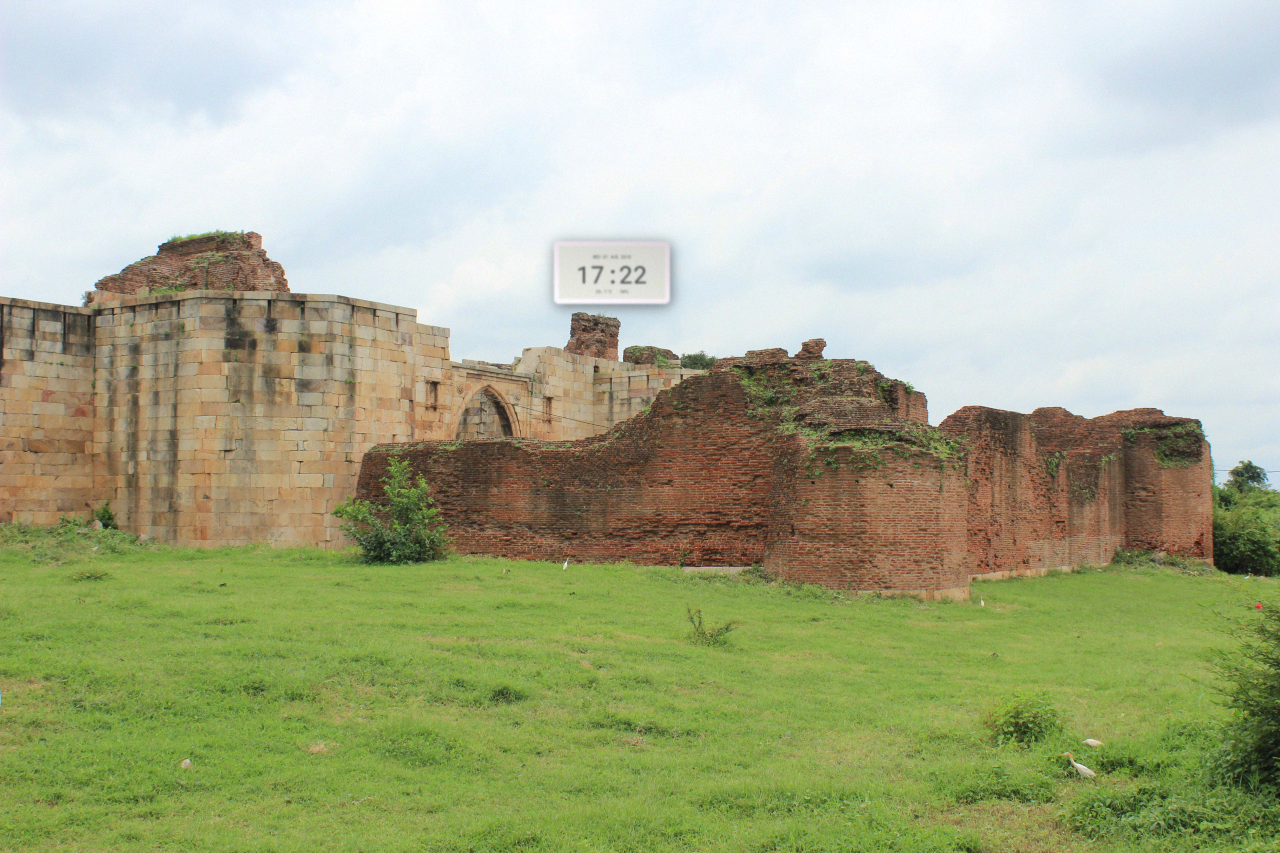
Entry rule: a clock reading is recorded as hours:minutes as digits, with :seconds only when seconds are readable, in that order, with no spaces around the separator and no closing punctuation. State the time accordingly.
17:22
